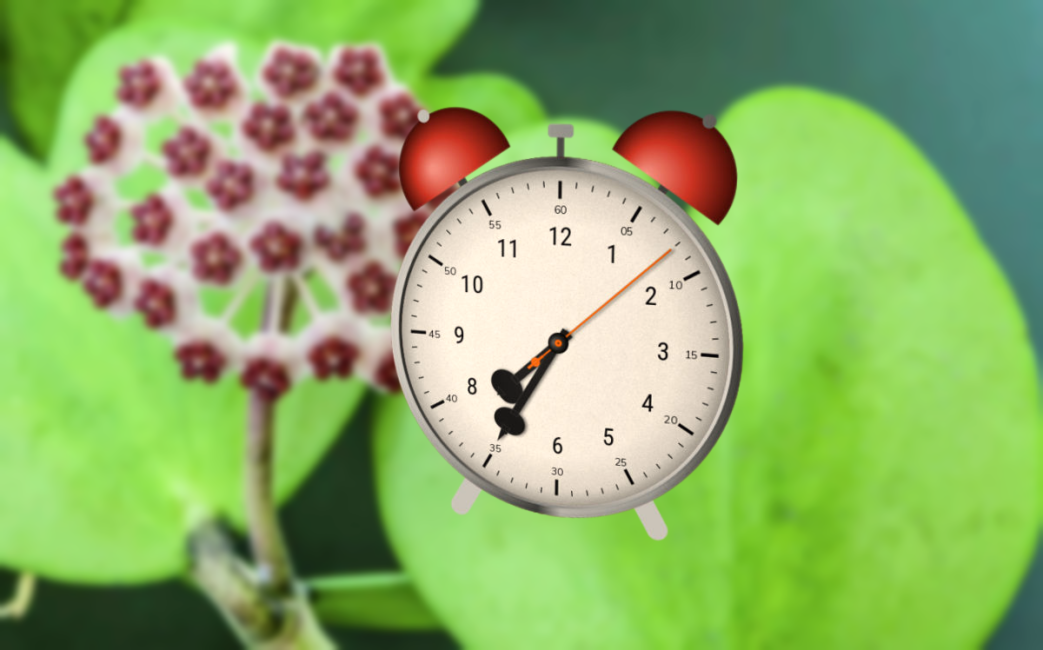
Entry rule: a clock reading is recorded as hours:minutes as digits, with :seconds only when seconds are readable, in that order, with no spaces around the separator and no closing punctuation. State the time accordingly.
7:35:08
